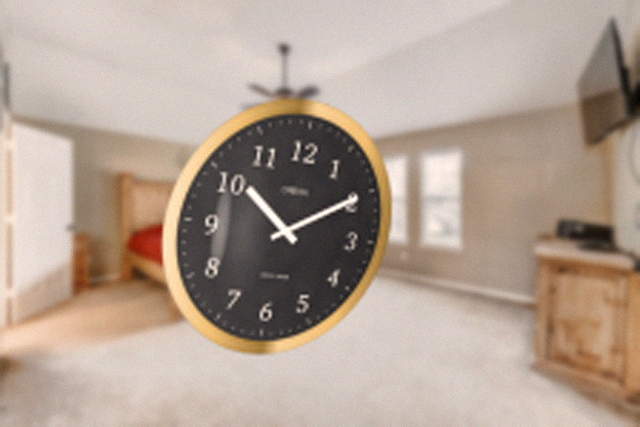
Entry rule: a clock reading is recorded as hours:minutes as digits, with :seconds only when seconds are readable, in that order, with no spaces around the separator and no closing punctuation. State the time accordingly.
10:10
